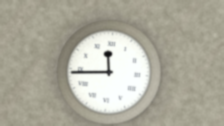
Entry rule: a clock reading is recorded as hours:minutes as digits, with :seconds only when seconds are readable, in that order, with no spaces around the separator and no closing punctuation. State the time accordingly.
11:44
